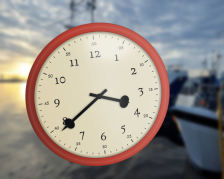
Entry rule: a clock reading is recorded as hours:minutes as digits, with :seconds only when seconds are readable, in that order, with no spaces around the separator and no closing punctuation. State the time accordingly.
3:39
